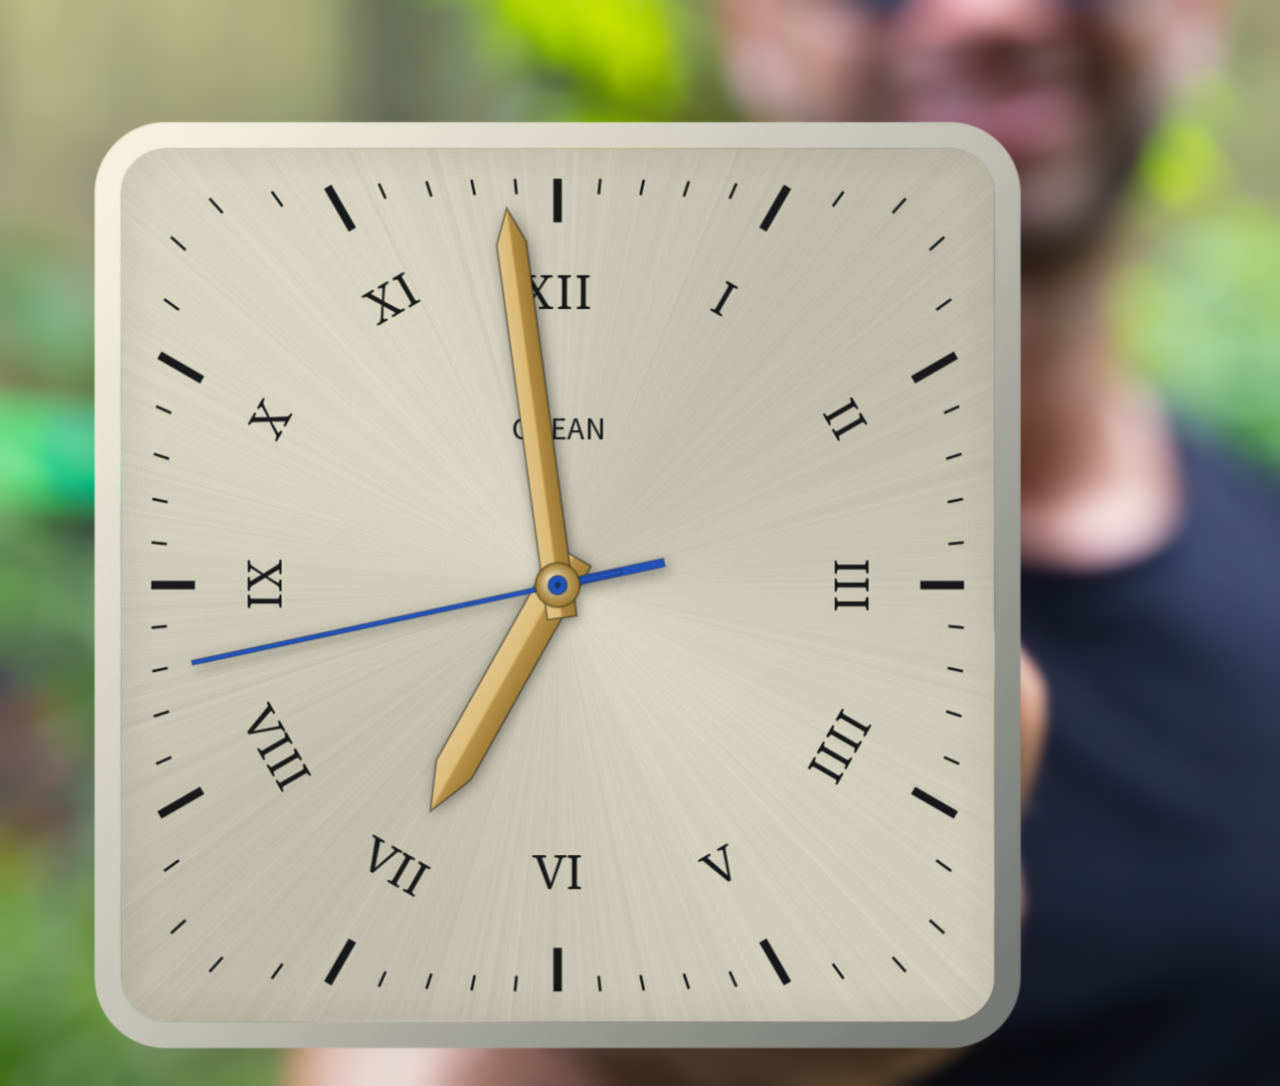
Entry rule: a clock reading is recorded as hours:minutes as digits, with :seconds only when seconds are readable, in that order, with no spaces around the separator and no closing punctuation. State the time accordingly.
6:58:43
